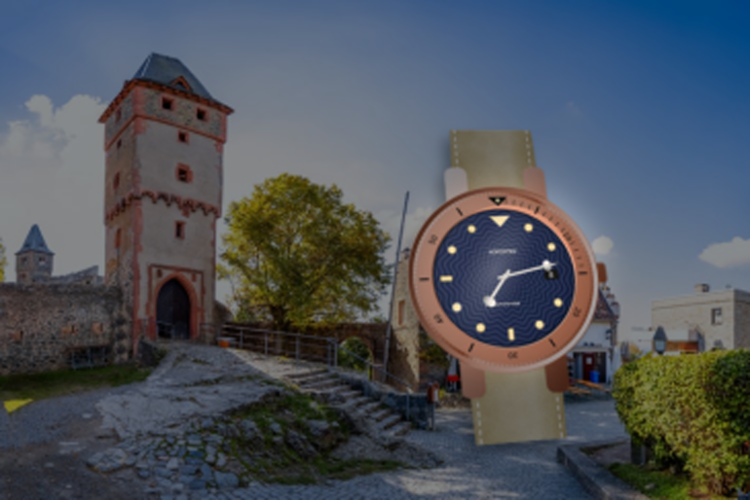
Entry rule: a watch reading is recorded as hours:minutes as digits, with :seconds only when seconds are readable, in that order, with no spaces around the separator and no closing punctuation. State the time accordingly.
7:13
